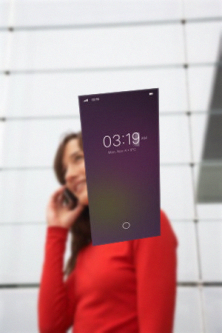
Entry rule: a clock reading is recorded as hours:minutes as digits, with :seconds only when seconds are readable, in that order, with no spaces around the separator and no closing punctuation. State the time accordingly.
3:19
